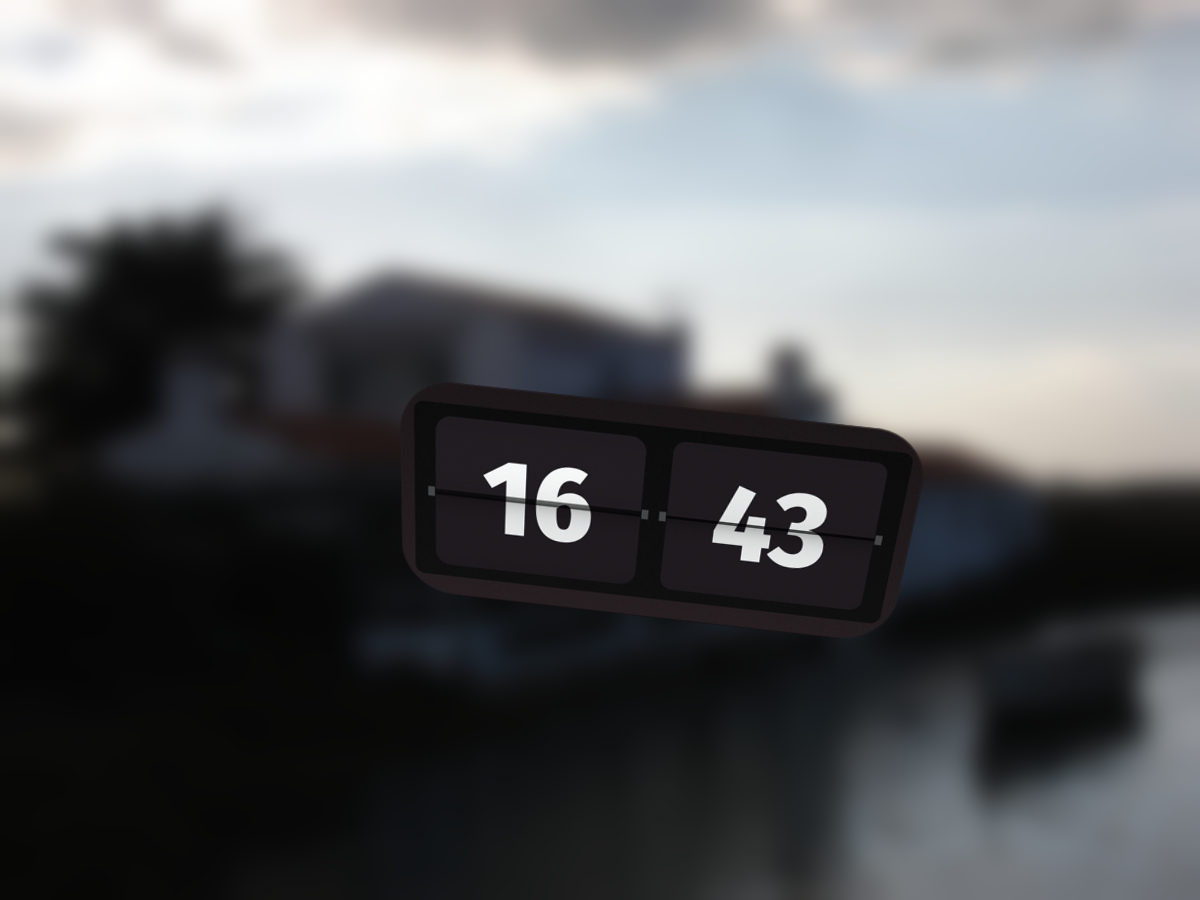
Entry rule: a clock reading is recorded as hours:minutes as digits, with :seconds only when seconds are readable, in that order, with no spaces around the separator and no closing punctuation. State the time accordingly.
16:43
